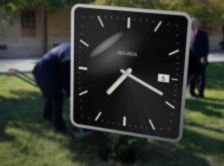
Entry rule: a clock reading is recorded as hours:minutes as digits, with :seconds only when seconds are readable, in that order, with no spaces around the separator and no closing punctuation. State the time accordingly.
7:19
